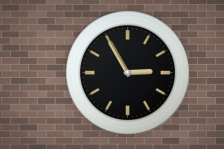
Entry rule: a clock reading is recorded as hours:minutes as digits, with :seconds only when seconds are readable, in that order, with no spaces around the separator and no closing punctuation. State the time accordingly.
2:55
